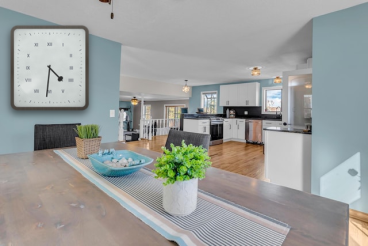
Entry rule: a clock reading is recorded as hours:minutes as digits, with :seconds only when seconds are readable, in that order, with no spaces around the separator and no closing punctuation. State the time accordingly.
4:31
